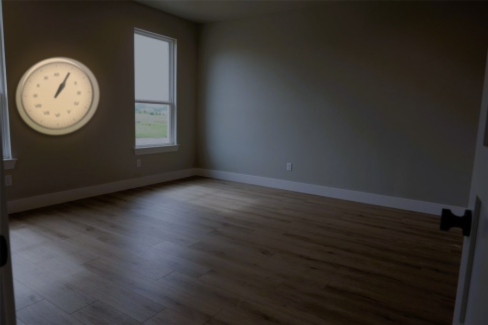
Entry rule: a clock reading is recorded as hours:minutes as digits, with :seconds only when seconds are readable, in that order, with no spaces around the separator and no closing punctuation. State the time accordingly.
1:05
